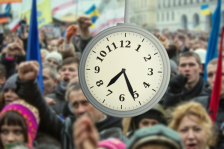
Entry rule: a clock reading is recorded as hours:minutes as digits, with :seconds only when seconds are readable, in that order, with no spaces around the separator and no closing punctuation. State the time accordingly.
7:26
